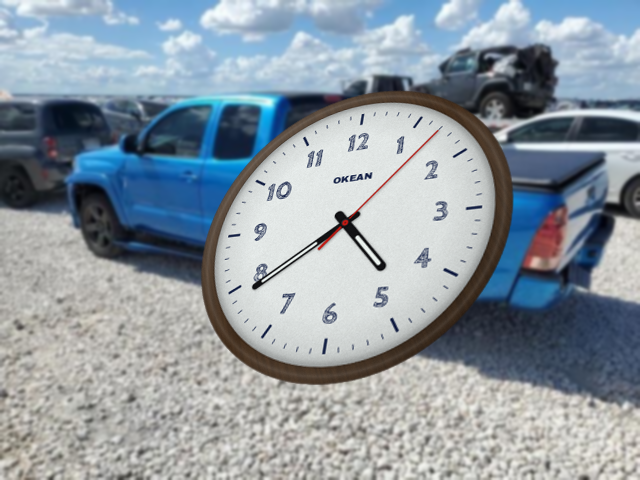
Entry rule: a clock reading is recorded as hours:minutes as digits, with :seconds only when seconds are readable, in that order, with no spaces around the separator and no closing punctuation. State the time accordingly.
4:39:07
